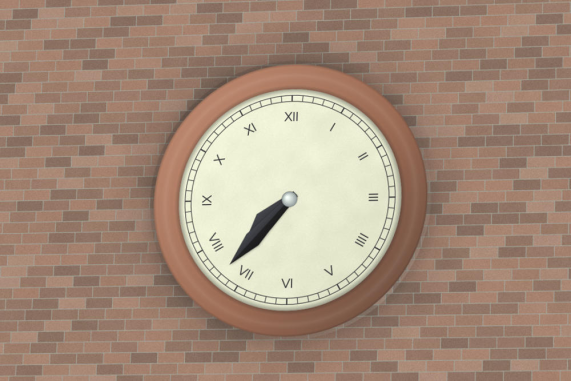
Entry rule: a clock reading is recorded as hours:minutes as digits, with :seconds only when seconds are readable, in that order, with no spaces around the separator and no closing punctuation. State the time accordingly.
7:37
